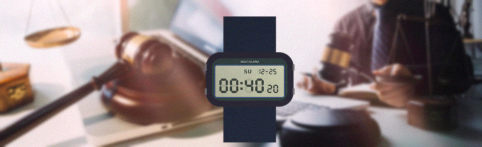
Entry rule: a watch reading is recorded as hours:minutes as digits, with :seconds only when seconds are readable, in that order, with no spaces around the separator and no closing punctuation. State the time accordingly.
0:40:20
